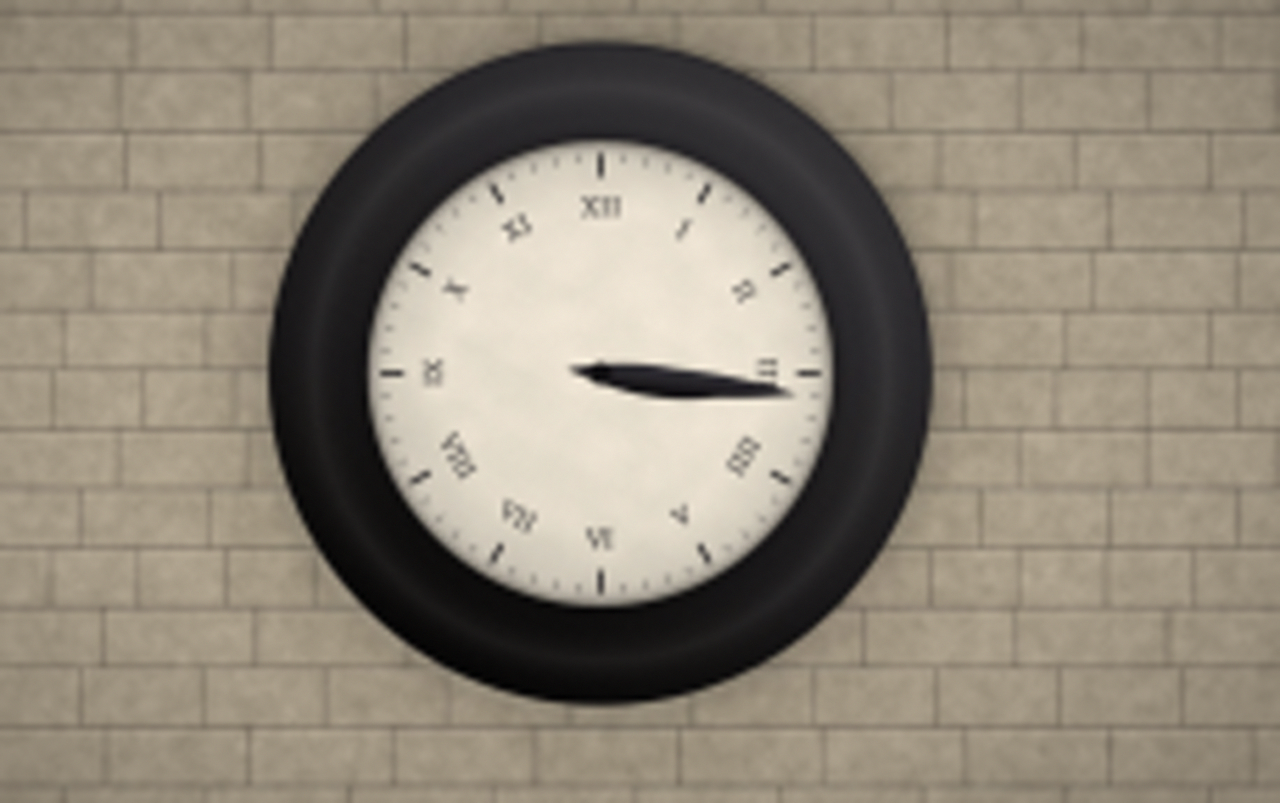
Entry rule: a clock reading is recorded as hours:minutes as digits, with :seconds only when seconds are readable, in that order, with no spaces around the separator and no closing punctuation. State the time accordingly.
3:16
